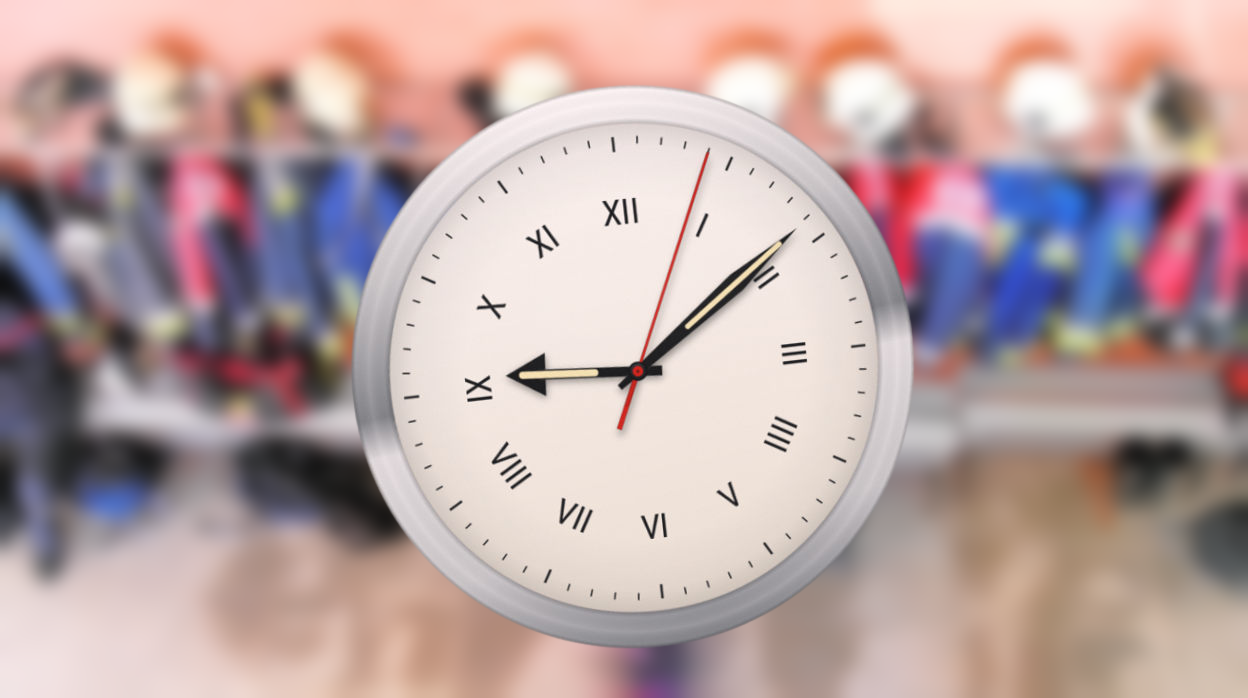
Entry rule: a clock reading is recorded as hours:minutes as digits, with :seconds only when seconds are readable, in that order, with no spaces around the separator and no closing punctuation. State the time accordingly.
9:09:04
